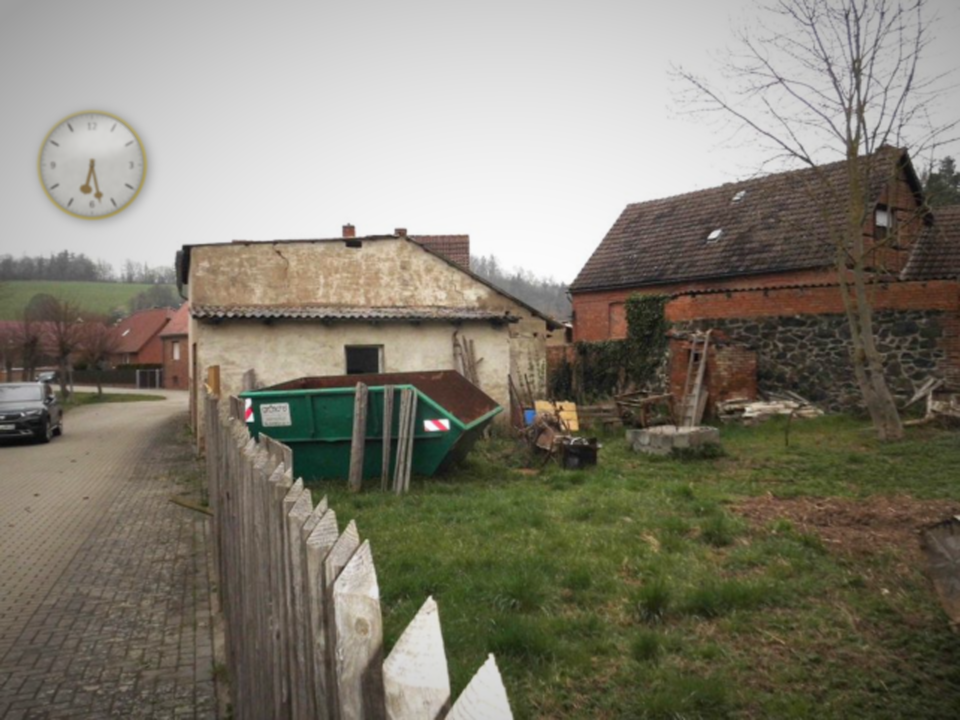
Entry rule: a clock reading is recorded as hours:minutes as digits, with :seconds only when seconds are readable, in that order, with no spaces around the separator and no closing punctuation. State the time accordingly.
6:28
